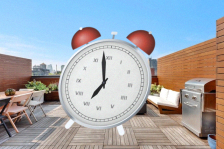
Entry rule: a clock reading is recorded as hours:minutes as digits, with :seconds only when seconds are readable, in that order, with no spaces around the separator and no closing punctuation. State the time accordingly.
6:58
